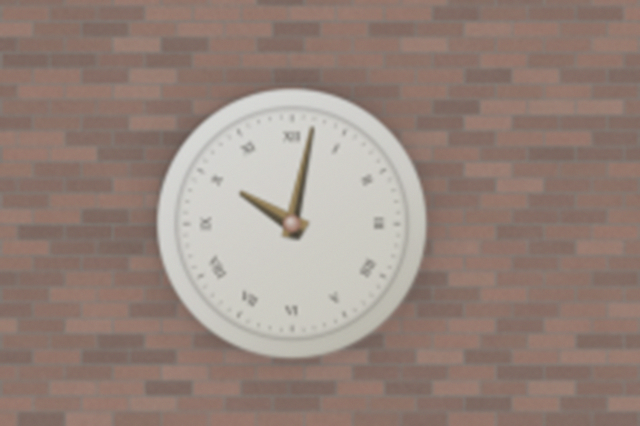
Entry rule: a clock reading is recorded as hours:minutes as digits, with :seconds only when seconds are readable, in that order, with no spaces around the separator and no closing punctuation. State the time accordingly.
10:02
